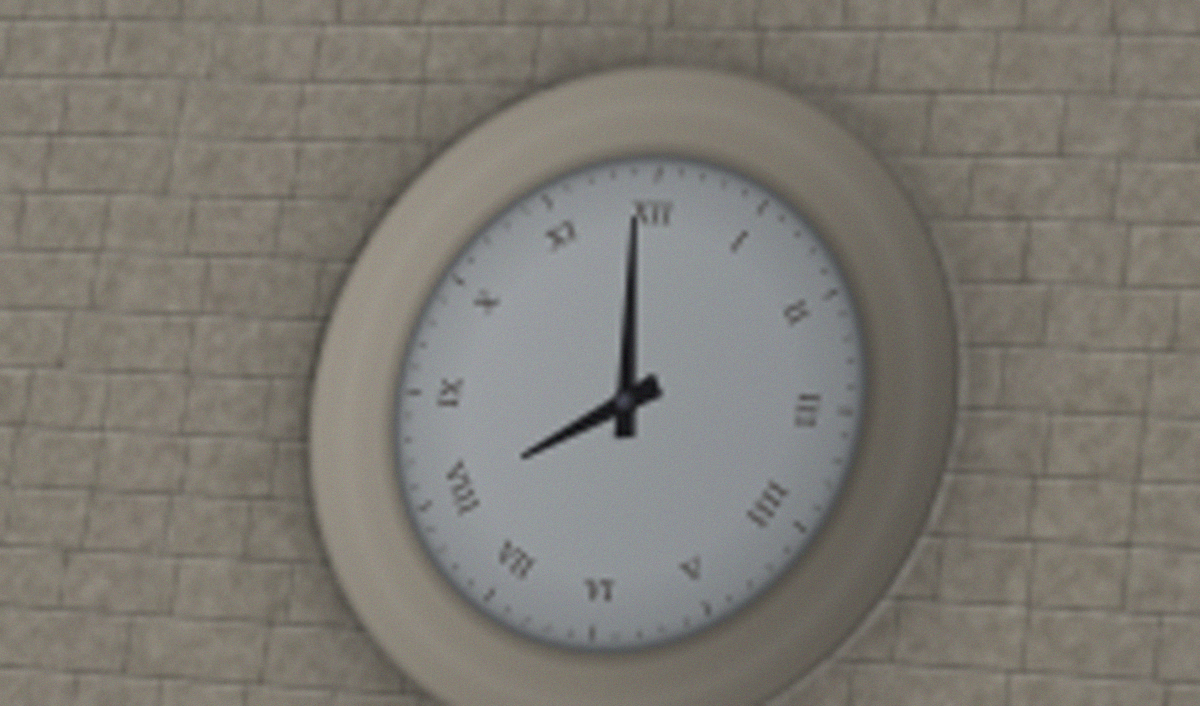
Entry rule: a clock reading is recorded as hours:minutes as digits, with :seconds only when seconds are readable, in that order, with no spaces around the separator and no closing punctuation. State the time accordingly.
7:59
